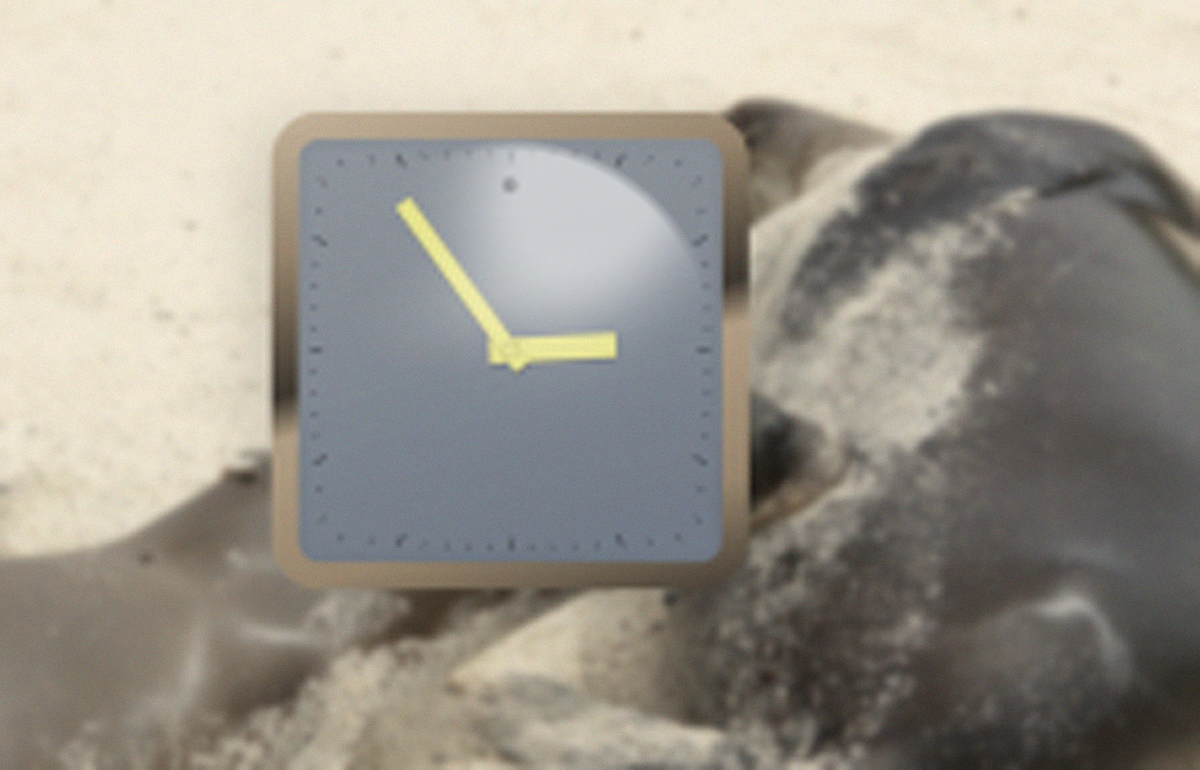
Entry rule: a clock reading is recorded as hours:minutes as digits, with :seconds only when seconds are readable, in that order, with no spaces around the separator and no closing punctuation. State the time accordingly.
2:54
